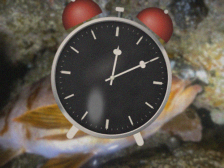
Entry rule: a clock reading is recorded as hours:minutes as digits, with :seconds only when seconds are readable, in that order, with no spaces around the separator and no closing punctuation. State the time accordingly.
12:10
